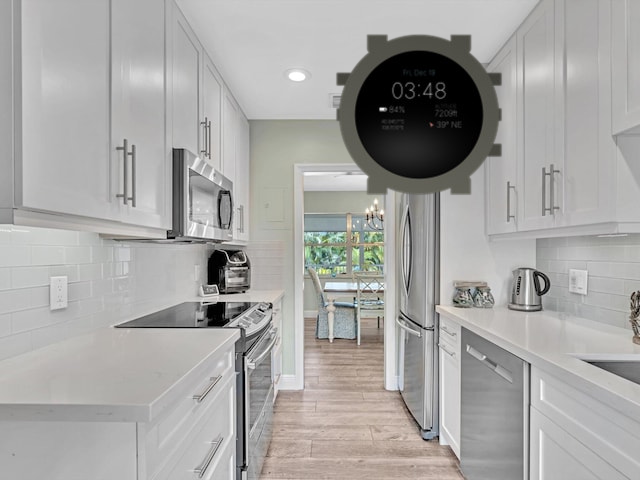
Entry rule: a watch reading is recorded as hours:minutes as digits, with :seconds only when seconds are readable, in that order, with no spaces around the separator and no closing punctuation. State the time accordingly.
3:48
